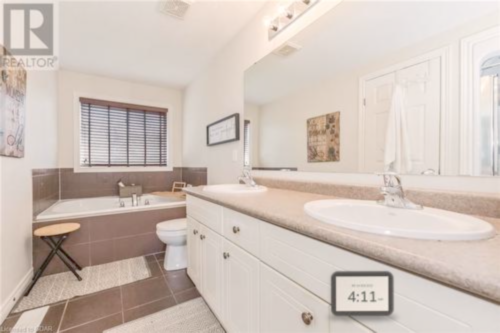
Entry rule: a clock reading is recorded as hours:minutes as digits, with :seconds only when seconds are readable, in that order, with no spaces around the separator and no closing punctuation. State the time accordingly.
4:11
